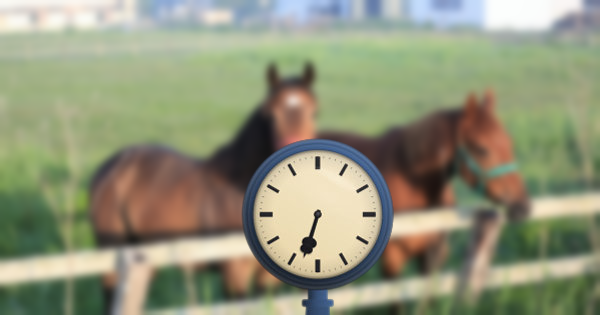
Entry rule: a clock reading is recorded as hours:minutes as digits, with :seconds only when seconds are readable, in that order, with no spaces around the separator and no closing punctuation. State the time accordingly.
6:33
